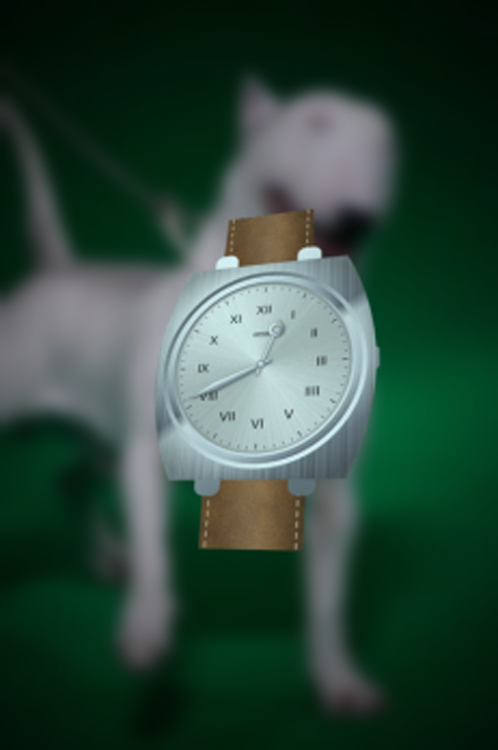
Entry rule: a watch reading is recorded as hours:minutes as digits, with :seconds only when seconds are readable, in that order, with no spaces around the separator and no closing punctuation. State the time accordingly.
12:41
